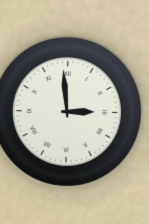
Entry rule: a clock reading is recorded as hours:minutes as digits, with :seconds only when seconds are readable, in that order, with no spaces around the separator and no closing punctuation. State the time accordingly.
2:59
